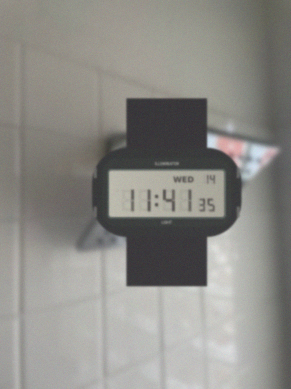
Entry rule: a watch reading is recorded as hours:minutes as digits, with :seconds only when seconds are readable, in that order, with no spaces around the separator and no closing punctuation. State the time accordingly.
11:41:35
